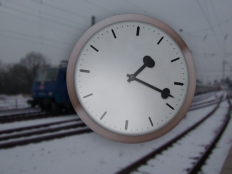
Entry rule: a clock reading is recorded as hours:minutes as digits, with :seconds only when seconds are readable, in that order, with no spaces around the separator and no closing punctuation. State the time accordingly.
1:18
